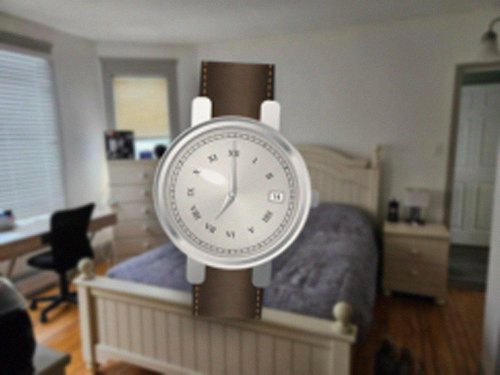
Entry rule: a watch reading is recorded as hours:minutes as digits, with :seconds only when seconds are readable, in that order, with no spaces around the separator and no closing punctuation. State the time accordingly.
7:00
